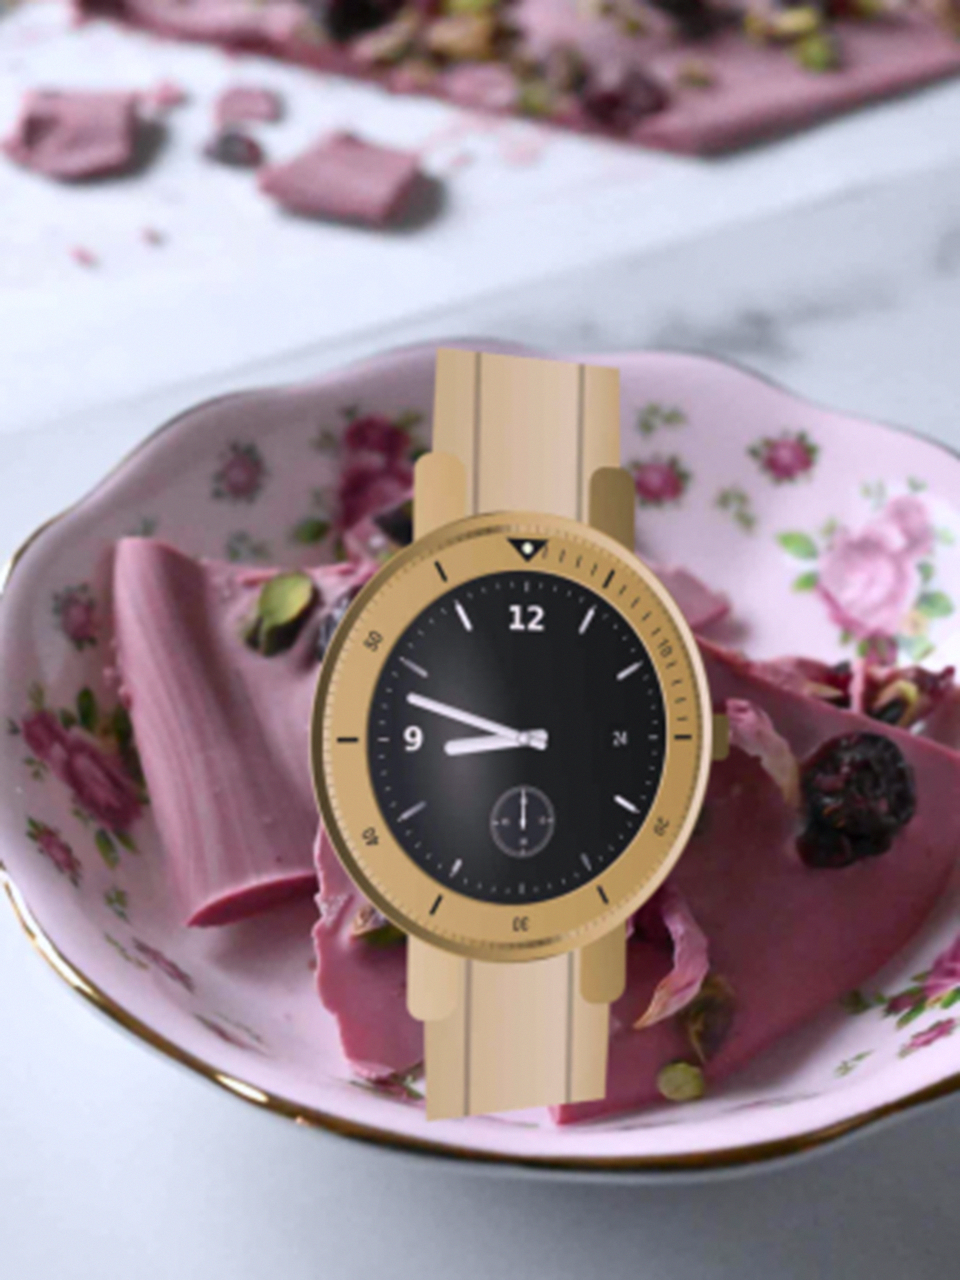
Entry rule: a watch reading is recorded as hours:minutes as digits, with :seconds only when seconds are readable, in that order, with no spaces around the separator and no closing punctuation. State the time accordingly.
8:48
